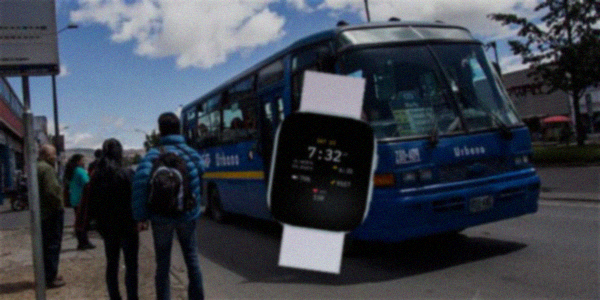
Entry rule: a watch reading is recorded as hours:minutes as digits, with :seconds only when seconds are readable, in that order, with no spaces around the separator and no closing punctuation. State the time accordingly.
7:32
